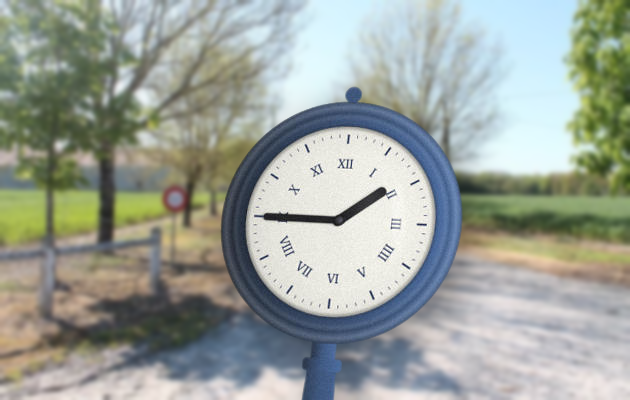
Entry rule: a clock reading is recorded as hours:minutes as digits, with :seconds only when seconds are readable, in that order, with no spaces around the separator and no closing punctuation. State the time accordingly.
1:45
